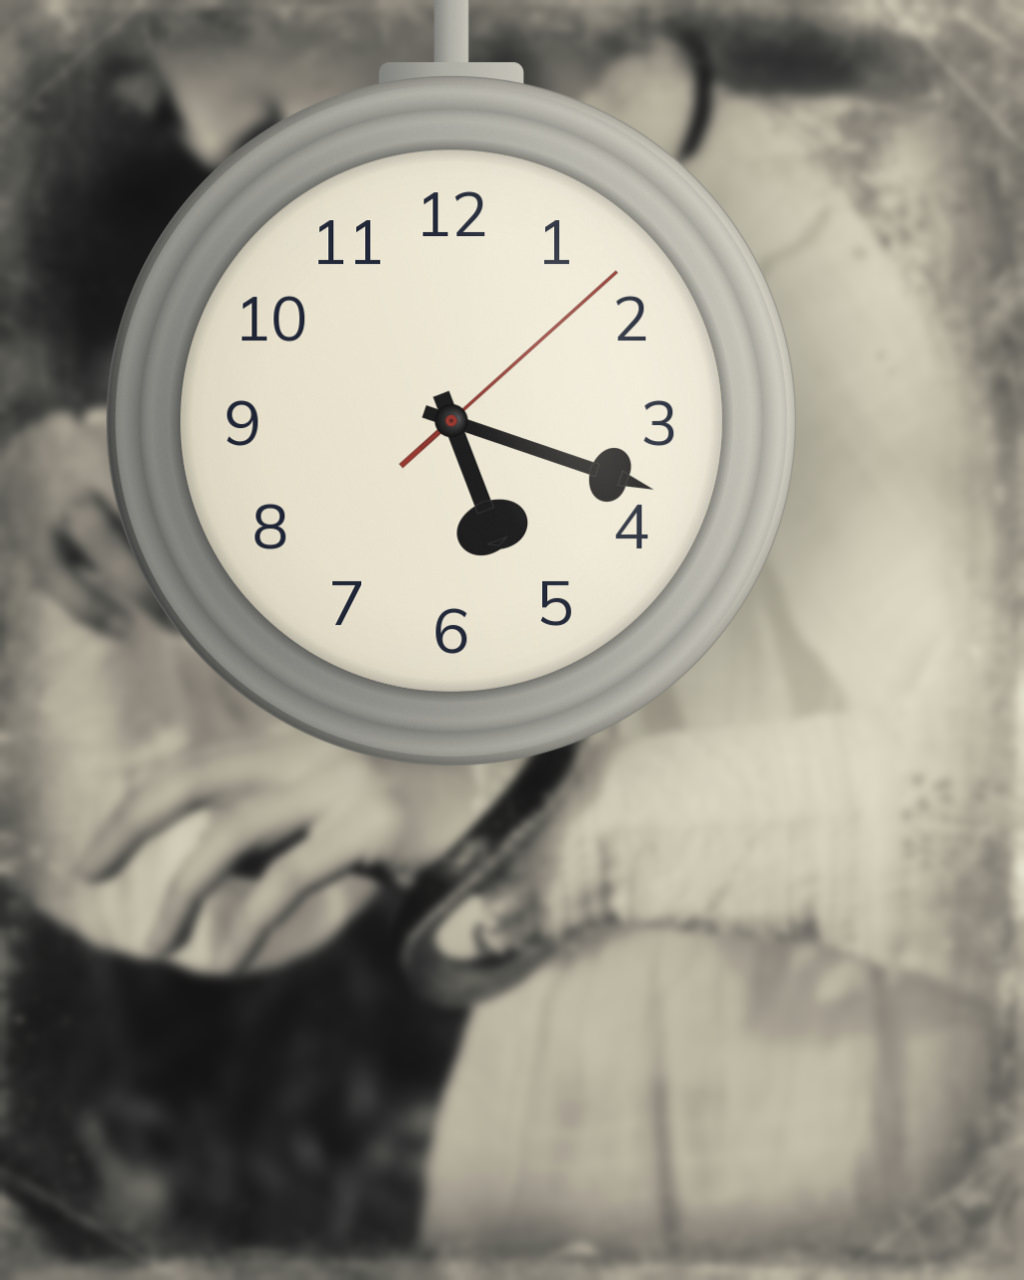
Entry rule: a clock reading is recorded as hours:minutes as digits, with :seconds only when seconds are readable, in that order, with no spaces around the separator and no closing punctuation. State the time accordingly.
5:18:08
